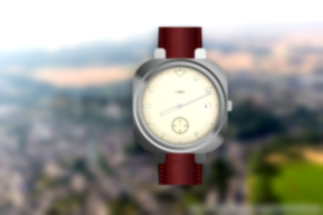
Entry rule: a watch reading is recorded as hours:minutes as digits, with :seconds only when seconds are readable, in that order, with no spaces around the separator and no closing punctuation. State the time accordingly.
8:11
